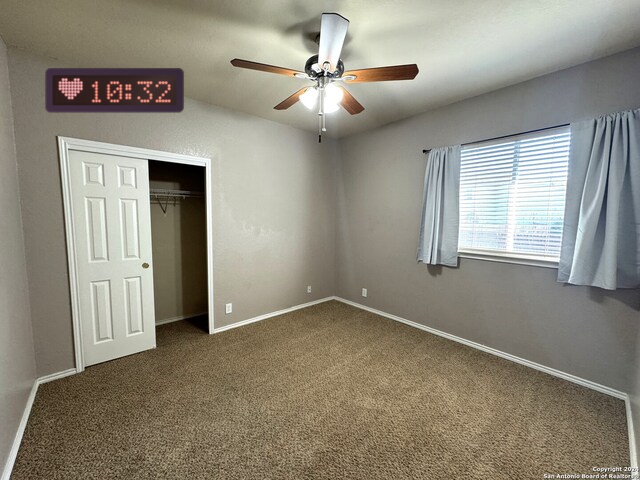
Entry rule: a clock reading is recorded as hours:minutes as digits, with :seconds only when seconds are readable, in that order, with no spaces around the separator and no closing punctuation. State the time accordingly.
10:32
